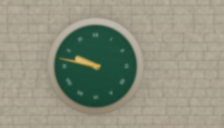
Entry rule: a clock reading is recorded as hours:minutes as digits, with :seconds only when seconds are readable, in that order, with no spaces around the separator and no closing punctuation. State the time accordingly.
9:47
